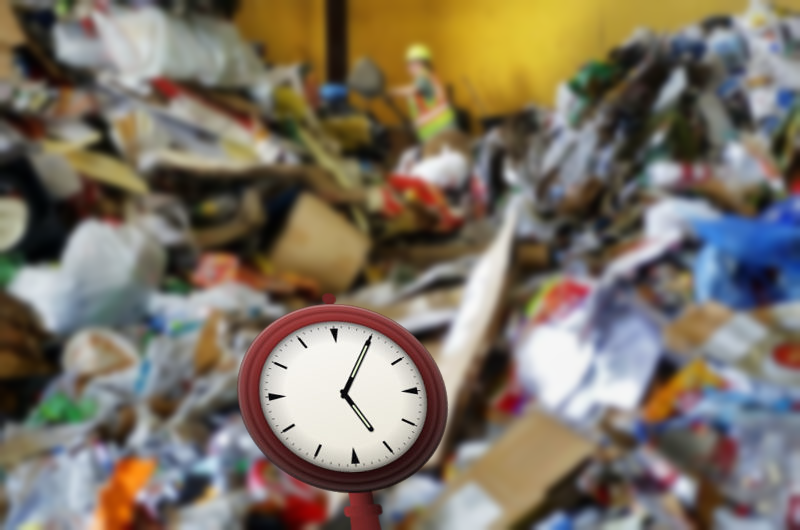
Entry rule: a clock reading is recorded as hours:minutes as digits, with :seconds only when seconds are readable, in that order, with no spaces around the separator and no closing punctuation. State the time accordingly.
5:05
